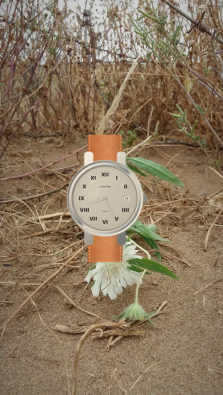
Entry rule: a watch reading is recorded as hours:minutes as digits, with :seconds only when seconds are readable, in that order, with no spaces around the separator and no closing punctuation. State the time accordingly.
8:26
